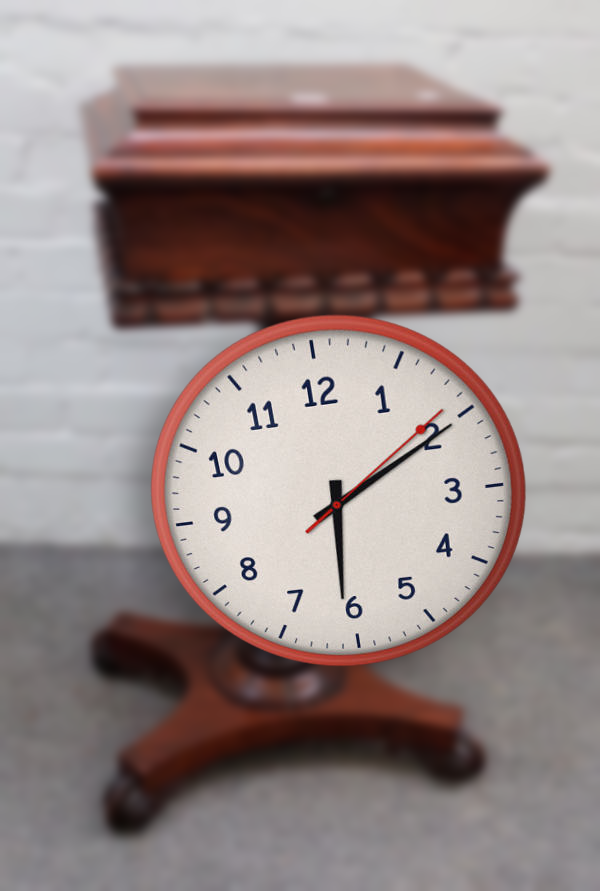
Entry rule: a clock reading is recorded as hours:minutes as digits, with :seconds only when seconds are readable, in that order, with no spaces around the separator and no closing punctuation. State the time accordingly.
6:10:09
